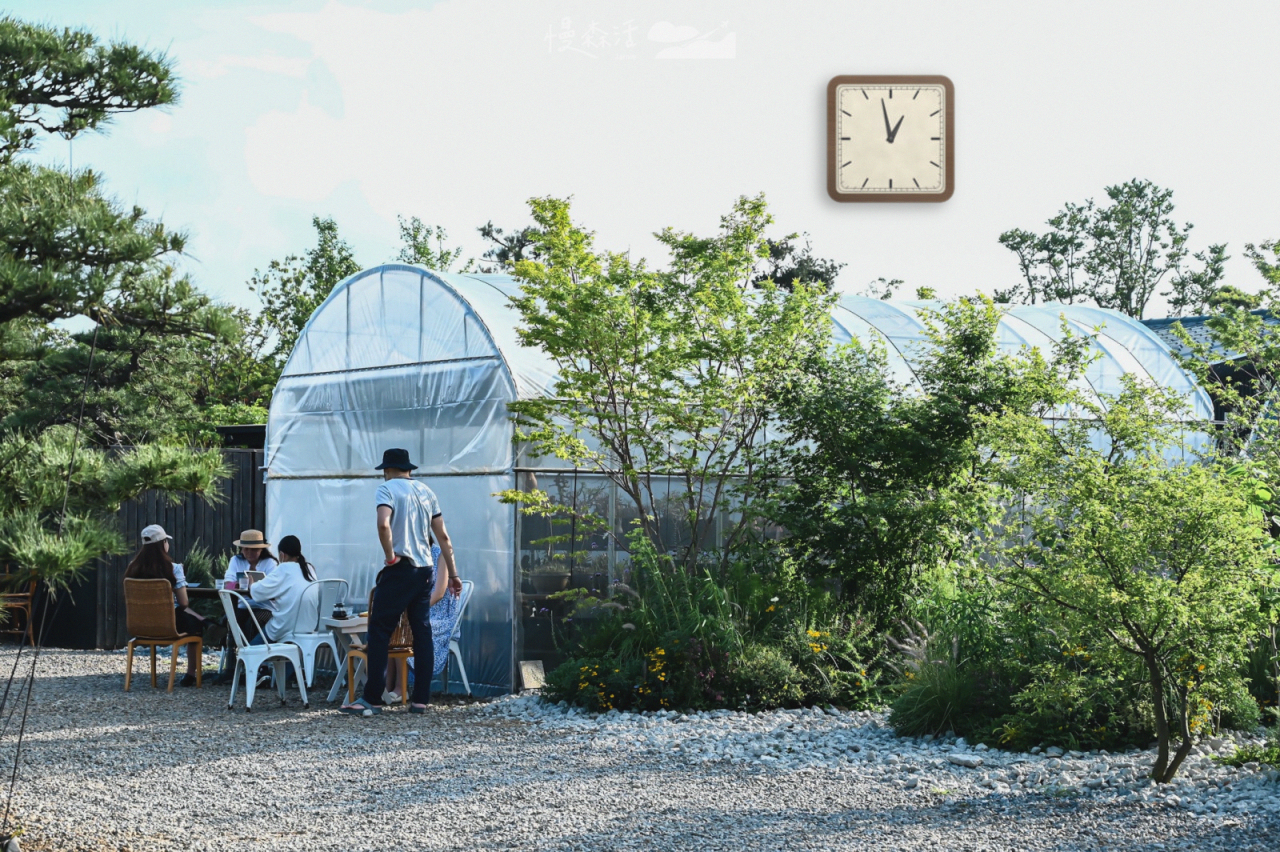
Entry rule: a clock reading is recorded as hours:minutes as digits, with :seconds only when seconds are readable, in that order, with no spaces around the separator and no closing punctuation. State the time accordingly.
12:58
